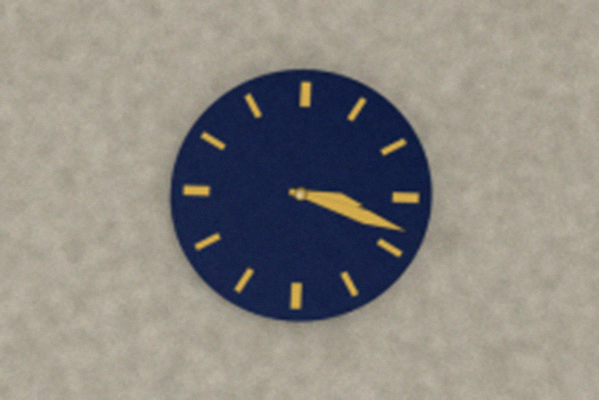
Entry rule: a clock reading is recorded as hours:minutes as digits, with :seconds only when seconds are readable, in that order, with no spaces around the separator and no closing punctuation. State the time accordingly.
3:18
